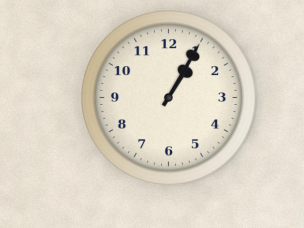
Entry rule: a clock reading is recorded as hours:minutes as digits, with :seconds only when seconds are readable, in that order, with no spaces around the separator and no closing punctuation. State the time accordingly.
1:05
